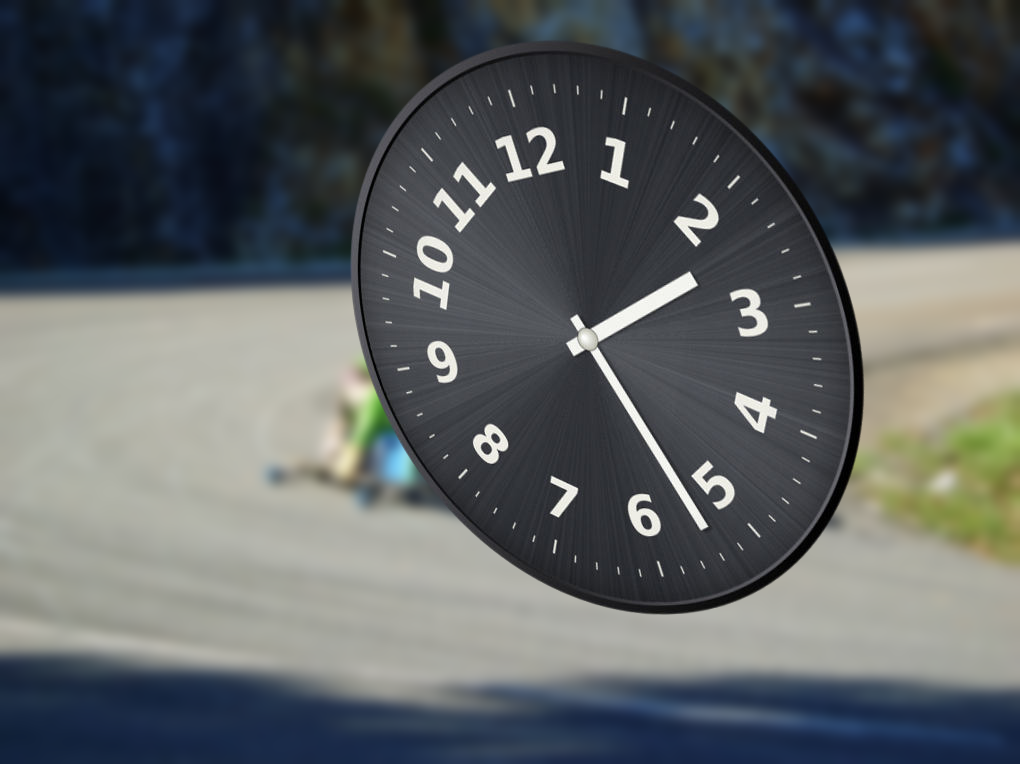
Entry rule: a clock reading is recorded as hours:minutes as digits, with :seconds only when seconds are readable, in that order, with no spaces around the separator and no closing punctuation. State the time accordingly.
2:27
